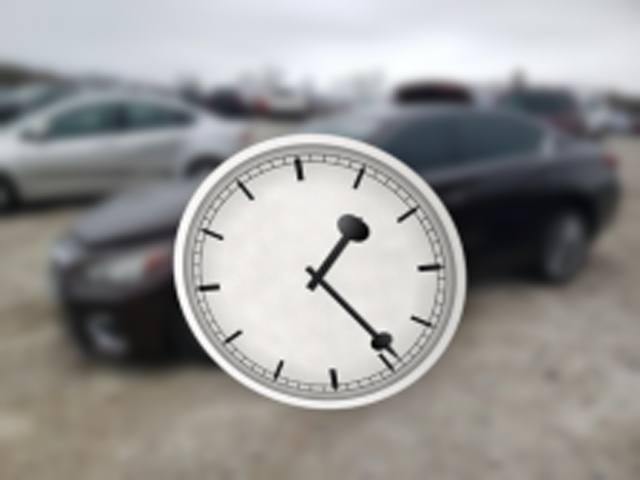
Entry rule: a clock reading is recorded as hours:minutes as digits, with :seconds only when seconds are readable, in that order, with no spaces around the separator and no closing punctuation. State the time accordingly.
1:24
